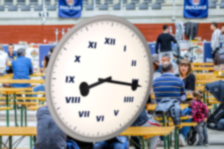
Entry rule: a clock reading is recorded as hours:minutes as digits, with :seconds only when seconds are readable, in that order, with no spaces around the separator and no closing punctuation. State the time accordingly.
8:16
